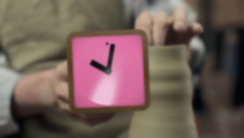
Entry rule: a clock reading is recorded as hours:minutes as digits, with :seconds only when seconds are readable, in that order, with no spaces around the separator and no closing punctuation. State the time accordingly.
10:02
